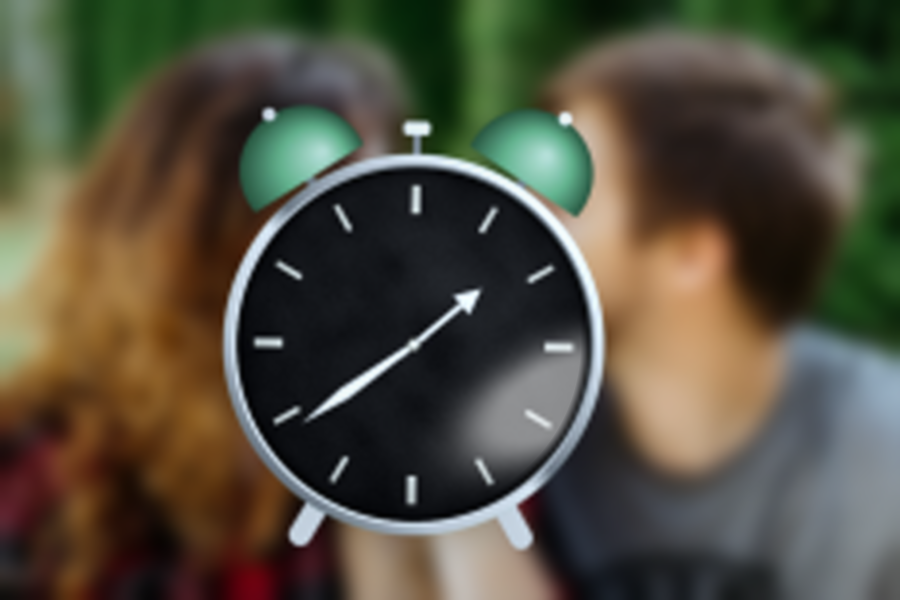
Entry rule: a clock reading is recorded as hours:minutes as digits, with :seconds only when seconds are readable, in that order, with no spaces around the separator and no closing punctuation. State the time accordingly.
1:39
